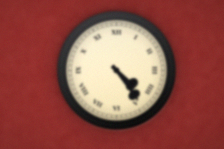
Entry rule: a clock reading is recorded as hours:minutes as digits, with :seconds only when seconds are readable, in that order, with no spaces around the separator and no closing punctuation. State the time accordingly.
4:24
